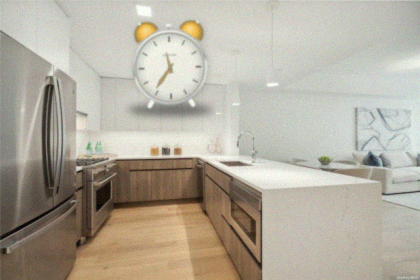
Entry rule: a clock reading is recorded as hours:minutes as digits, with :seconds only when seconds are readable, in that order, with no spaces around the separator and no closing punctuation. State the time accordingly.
11:36
